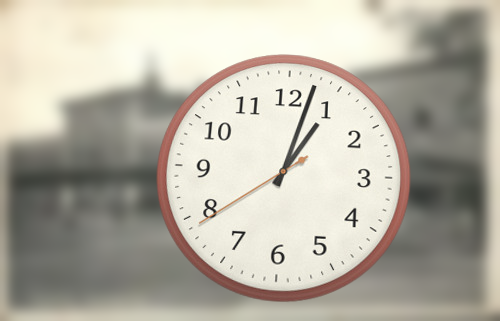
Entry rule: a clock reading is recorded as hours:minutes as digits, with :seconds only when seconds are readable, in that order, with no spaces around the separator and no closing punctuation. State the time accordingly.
1:02:39
